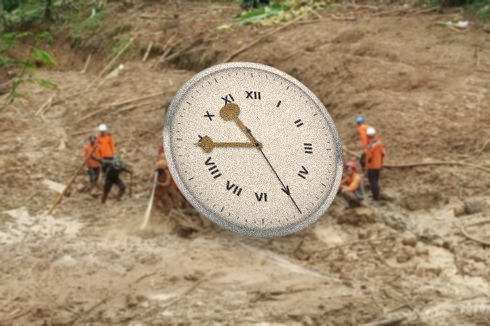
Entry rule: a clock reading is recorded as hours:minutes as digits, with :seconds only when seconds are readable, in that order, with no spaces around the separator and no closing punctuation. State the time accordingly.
10:44:25
